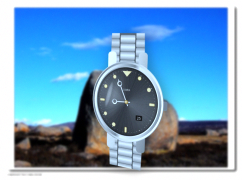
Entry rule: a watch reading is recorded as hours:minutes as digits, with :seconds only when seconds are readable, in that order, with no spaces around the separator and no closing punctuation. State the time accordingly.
8:56
